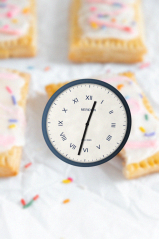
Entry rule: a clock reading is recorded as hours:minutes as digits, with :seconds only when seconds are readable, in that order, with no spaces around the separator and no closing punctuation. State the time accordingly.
12:32
